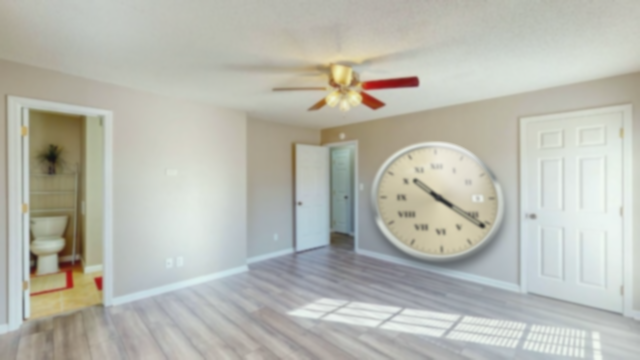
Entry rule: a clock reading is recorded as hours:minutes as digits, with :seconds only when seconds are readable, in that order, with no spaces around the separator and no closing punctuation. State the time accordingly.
10:21
